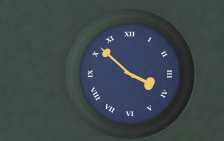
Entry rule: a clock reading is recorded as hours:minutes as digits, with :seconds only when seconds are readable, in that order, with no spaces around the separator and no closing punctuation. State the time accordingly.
3:52
